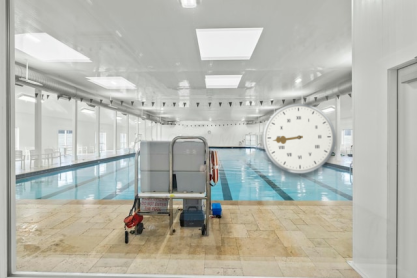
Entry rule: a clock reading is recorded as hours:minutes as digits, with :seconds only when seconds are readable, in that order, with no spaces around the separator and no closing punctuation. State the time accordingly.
8:44
